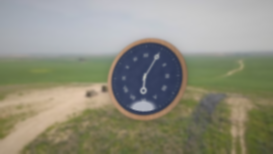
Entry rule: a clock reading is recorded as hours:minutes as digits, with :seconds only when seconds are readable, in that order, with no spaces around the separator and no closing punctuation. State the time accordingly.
6:05
